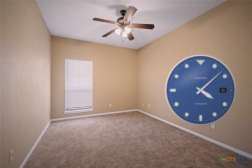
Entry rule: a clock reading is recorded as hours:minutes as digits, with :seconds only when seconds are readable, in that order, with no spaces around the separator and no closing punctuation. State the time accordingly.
4:08
